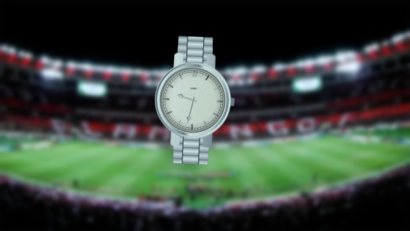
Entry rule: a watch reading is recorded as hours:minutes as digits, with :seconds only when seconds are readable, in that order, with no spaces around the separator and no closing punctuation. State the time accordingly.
9:32
